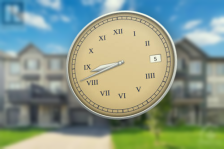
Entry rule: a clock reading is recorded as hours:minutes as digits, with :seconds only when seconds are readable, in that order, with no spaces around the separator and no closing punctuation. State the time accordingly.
8:42
